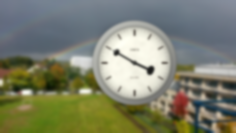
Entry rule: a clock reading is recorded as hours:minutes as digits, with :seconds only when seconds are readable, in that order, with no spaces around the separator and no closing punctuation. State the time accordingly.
3:50
